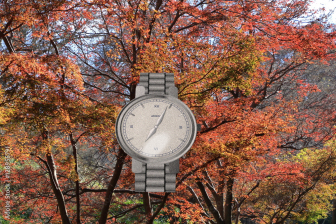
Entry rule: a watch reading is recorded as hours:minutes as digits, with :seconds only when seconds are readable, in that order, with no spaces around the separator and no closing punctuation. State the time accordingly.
7:04
